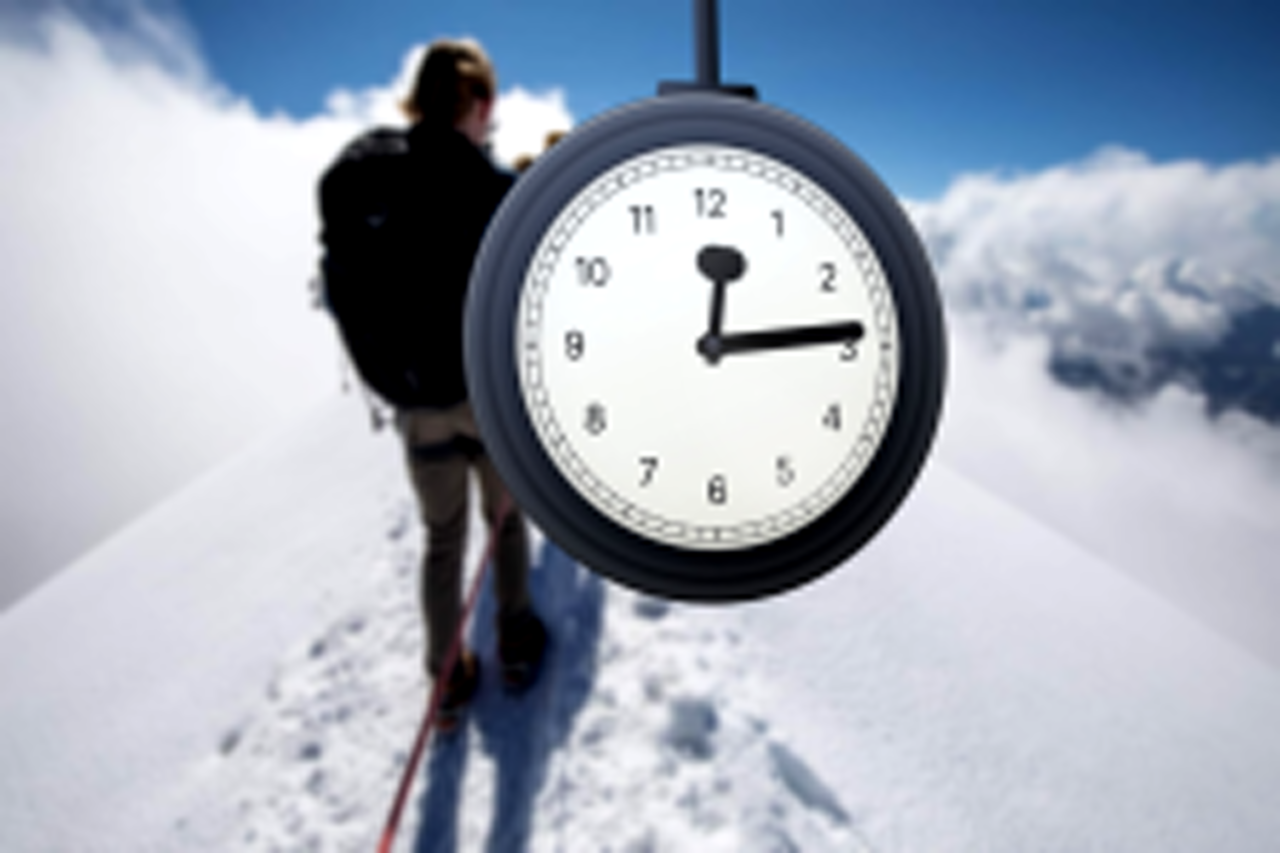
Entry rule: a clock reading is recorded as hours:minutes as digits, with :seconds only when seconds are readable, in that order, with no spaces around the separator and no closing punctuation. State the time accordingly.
12:14
